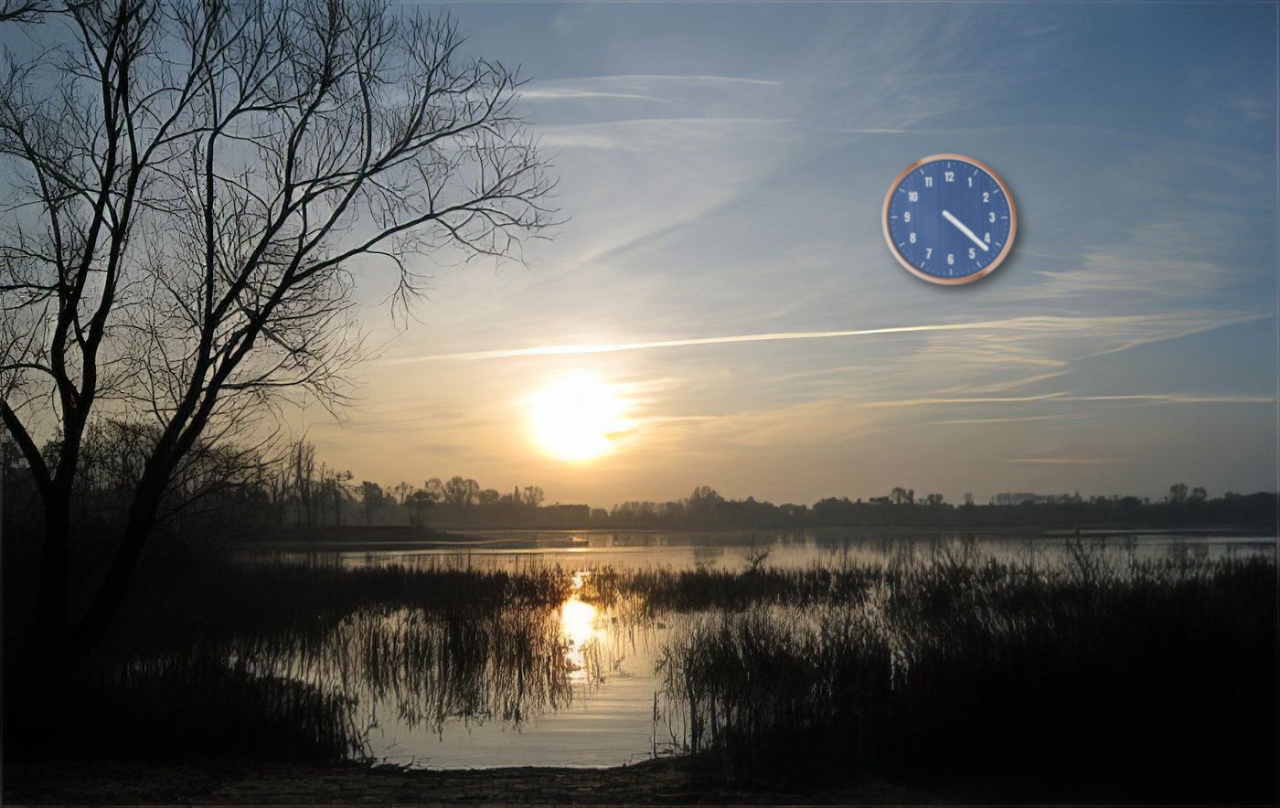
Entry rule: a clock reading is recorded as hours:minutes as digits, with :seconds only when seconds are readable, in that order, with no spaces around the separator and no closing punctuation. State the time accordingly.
4:22
